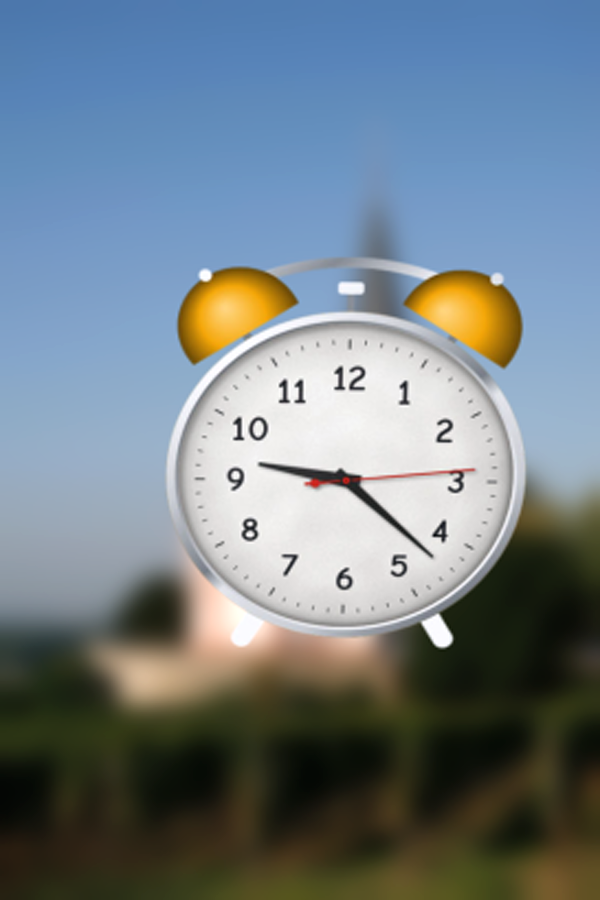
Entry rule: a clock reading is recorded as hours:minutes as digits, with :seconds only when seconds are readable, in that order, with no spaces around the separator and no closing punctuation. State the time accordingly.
9:22:14
